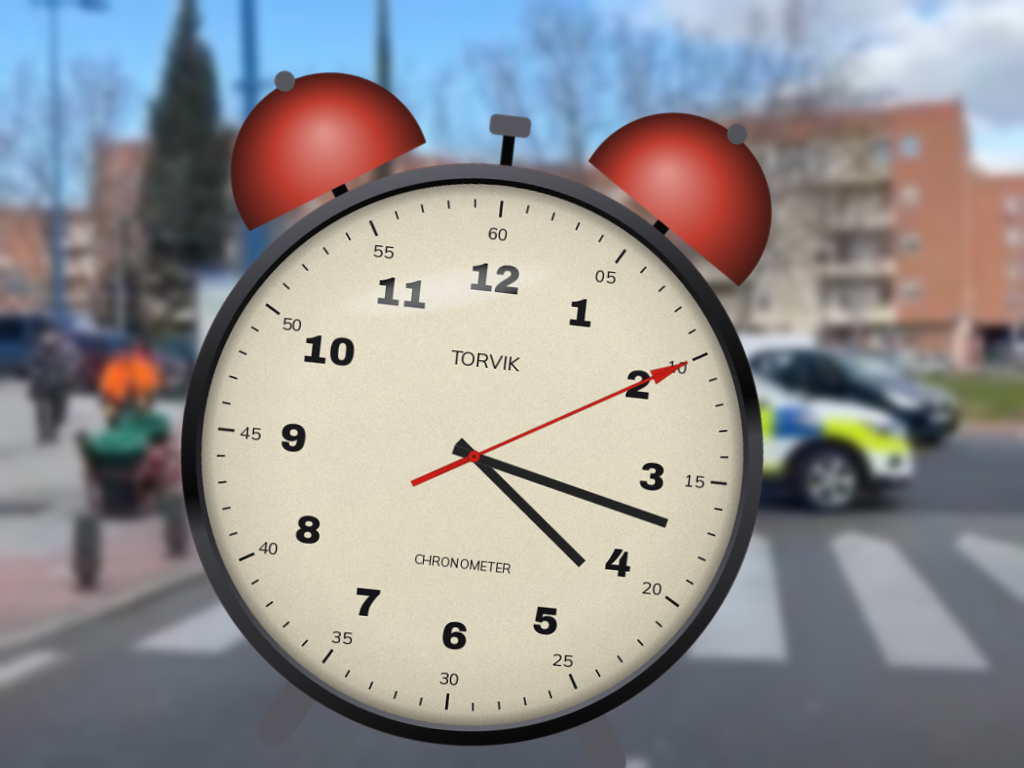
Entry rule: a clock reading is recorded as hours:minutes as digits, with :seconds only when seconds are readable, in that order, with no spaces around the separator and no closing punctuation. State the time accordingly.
4:17:10
